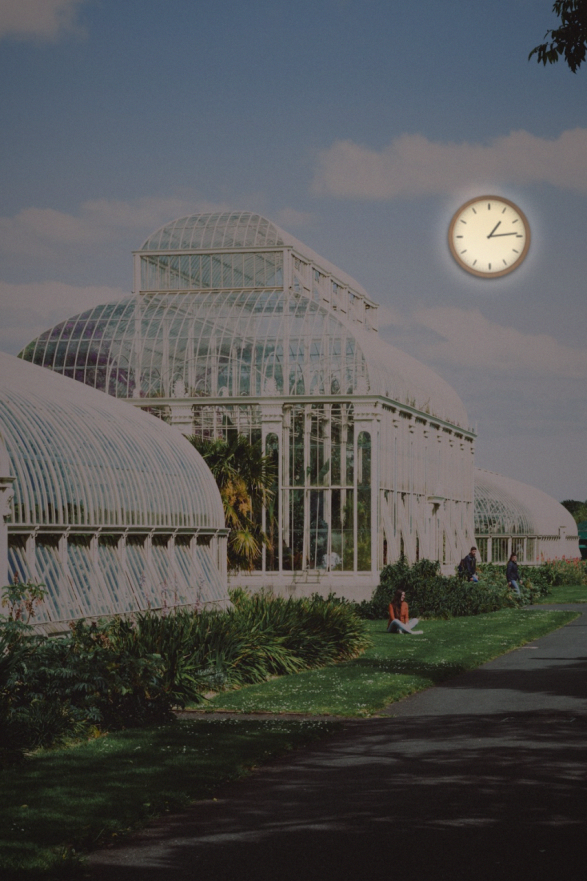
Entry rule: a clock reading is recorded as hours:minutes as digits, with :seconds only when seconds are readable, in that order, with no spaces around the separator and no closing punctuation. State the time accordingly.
1:14
